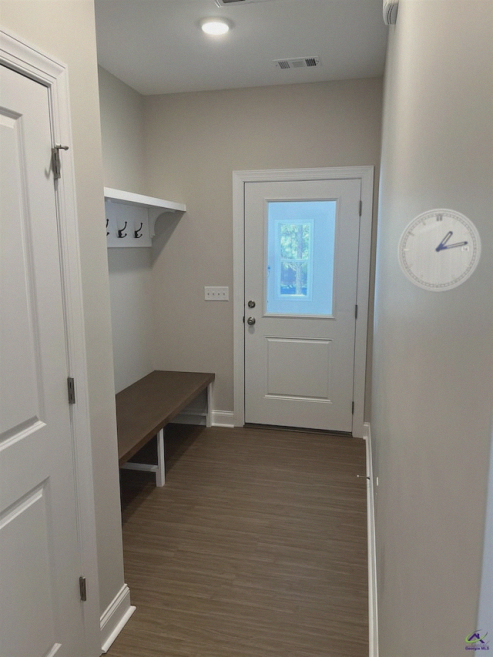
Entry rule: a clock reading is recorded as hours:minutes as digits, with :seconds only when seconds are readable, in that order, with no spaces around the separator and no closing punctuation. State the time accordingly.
1:13
